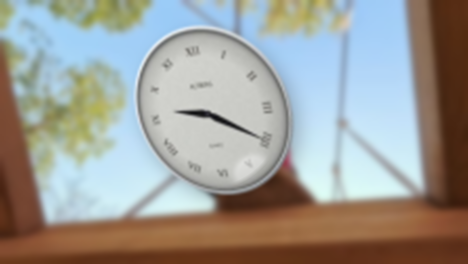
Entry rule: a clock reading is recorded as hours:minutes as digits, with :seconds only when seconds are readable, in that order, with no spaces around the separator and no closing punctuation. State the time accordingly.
9:20
